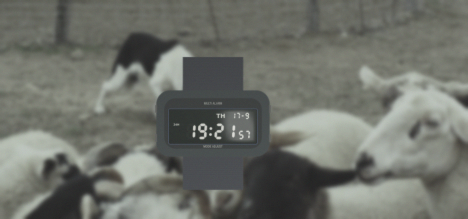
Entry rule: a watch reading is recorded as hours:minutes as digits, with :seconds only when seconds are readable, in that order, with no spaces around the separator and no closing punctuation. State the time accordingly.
19:21:57
